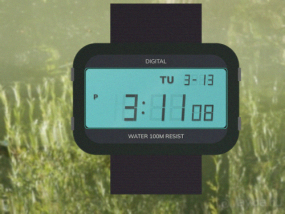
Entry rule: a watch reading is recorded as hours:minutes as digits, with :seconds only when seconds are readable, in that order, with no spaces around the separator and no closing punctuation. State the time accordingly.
3:11:08
